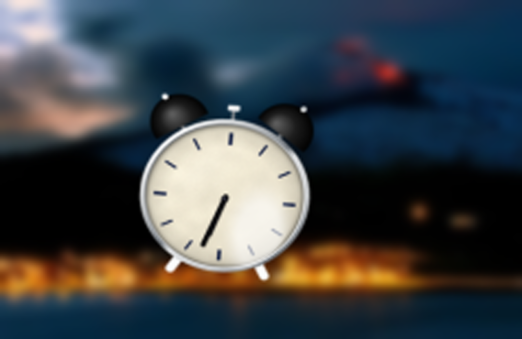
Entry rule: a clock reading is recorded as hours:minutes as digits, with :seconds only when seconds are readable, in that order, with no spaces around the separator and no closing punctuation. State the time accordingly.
6:33
